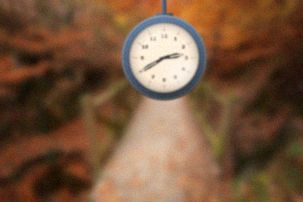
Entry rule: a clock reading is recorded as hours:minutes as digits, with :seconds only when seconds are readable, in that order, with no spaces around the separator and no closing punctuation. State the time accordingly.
2:40
